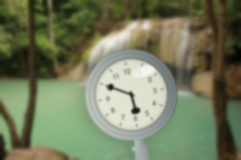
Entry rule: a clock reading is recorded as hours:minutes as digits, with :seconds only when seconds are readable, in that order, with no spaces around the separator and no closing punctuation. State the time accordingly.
5:50
